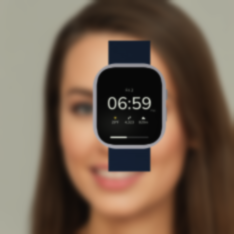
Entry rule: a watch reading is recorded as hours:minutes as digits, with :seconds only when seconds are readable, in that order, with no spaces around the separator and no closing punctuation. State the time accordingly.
6:59
